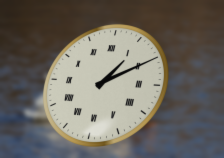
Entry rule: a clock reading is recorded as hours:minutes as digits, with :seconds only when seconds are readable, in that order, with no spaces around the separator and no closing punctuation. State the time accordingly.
1:10
